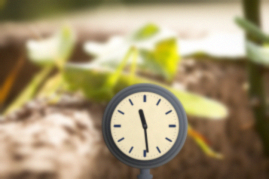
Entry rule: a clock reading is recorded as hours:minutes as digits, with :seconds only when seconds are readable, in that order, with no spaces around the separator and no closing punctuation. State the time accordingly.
11:29
